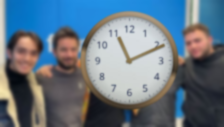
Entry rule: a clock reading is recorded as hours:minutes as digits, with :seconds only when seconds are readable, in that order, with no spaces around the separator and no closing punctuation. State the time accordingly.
11:11
